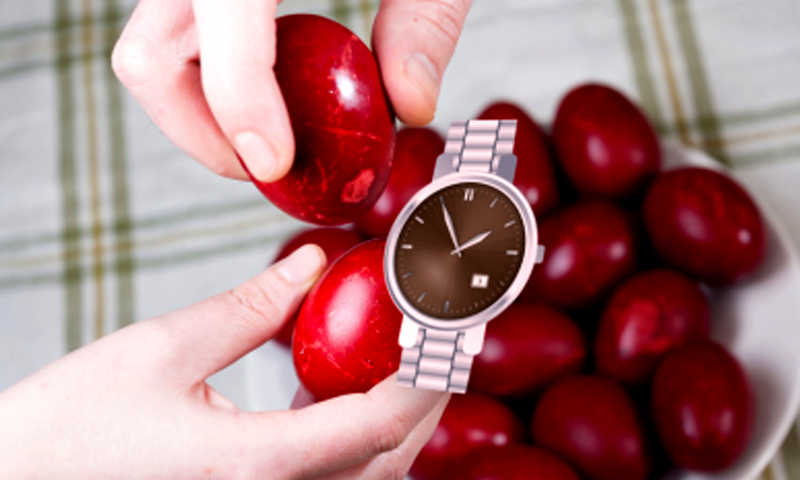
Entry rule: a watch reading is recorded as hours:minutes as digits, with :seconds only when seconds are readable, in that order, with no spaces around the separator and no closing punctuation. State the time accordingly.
1:55
